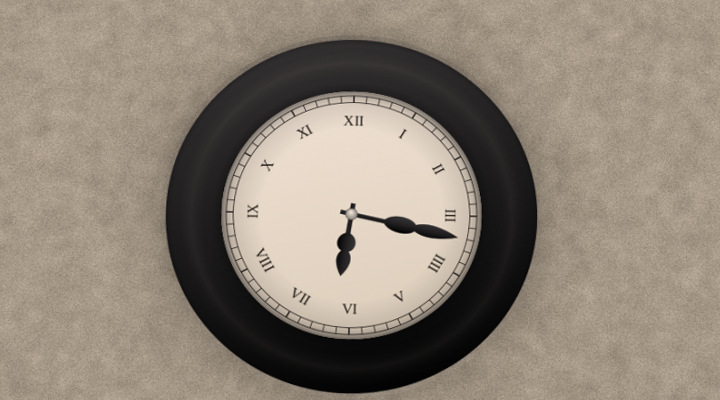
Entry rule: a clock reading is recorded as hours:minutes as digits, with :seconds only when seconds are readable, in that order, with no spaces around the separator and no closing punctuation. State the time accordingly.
6:17
